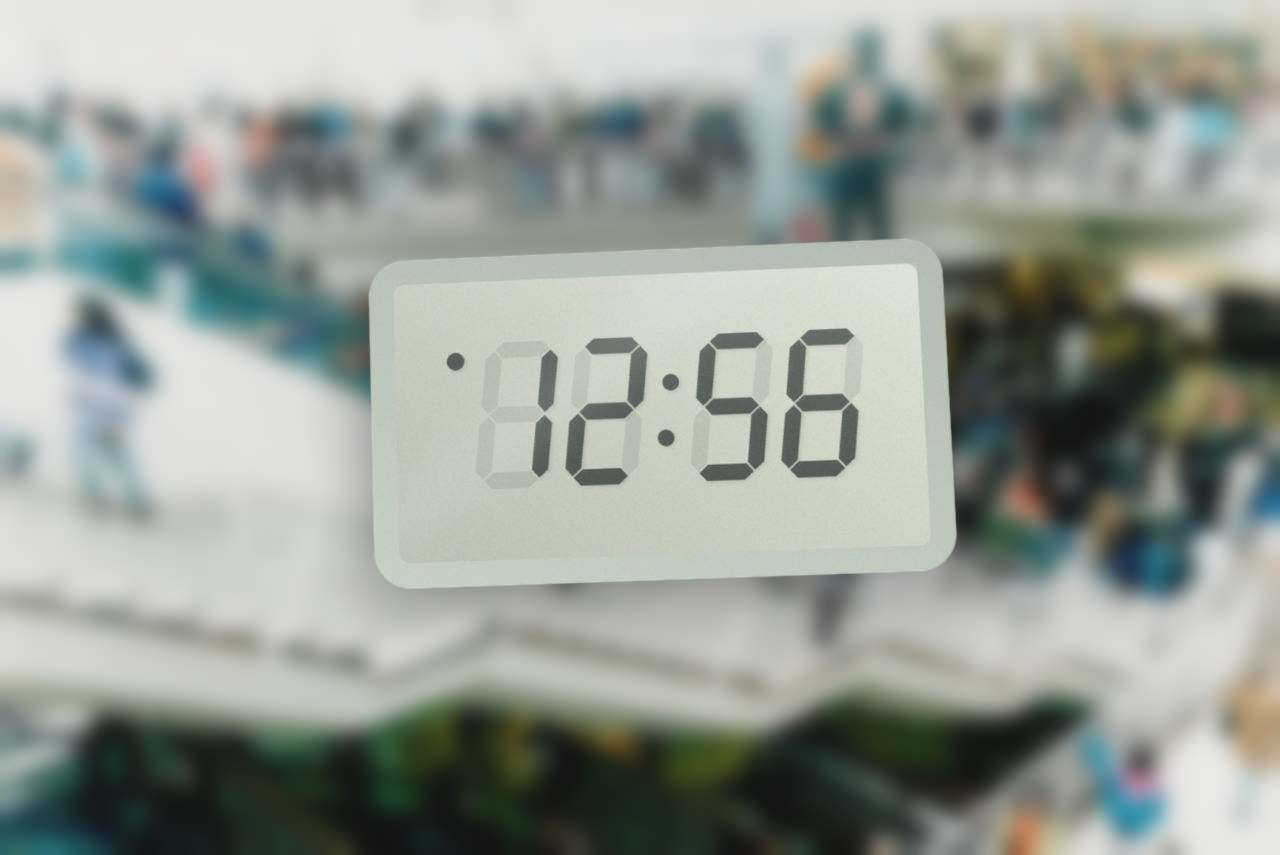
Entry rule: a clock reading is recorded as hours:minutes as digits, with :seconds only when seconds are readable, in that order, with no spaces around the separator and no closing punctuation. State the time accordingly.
12:56
